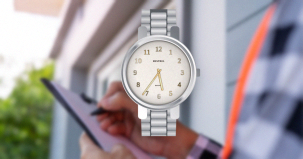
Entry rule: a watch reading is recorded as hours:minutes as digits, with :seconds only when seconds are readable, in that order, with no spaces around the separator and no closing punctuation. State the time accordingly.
5:36
